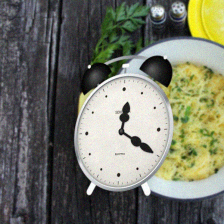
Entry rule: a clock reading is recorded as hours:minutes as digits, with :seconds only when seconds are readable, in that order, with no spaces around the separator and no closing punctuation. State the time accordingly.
12:20
